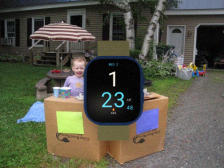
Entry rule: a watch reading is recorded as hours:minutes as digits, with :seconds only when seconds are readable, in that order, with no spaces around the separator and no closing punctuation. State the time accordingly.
1:23
